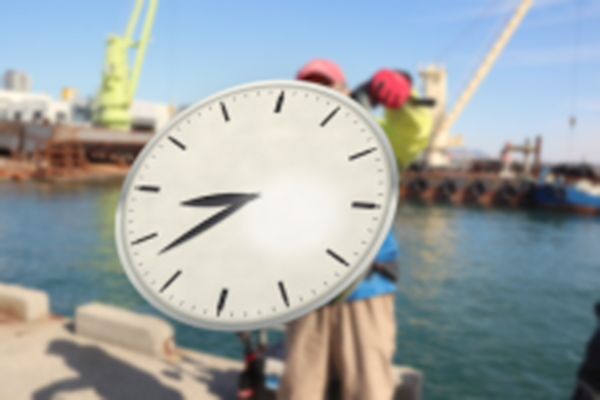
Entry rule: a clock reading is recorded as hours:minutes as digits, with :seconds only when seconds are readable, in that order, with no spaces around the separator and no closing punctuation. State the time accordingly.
8:38
